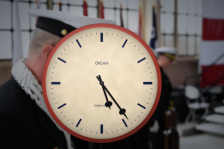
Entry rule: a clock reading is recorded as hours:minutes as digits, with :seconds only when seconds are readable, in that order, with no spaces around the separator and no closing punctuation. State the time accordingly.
5:24
